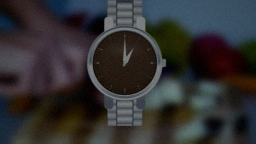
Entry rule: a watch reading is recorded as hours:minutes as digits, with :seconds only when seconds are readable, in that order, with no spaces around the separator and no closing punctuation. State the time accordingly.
1:00
